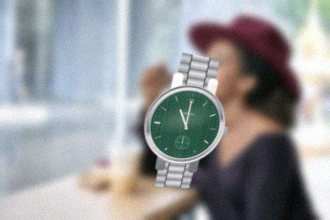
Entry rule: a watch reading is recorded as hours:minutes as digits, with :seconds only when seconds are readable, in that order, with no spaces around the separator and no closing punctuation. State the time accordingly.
11:00
